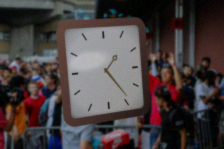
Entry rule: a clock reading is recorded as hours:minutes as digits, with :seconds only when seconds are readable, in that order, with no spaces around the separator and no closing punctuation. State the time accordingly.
1:24
